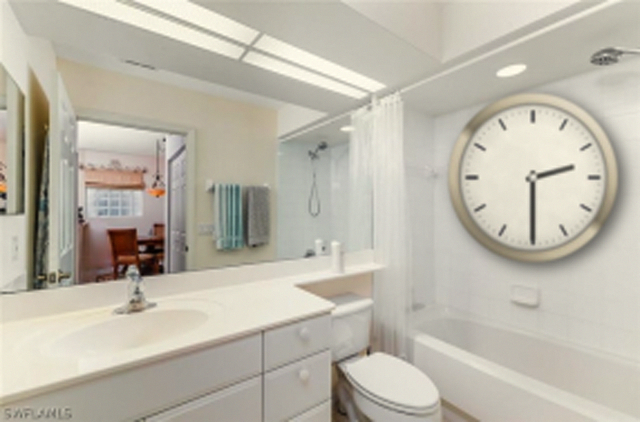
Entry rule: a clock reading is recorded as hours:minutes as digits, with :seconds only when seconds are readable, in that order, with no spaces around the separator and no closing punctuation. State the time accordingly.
2:30
